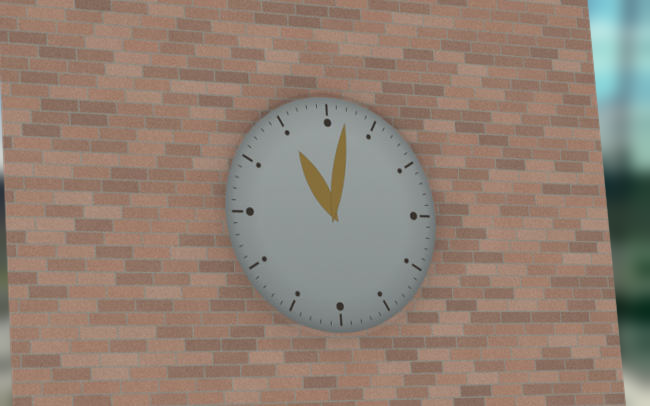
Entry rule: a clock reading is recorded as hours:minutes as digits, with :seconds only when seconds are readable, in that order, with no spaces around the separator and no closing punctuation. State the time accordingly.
11:02
